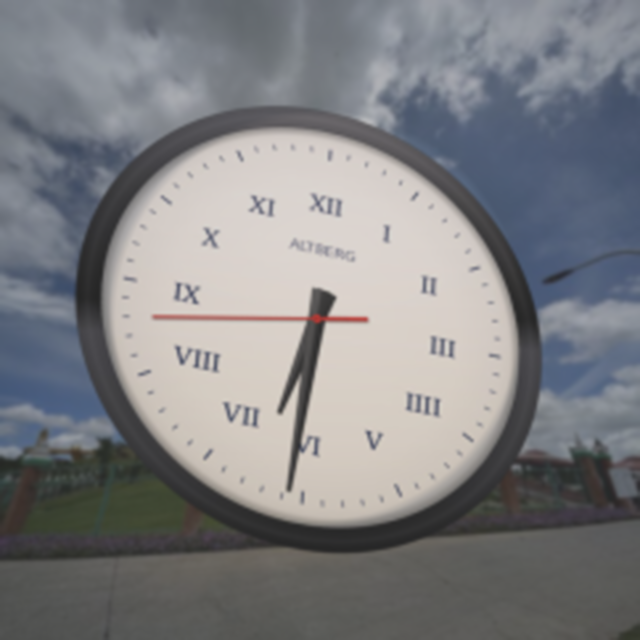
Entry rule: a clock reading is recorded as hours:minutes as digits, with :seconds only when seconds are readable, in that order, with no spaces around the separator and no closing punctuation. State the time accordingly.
6:30:43
